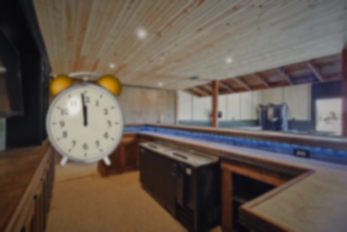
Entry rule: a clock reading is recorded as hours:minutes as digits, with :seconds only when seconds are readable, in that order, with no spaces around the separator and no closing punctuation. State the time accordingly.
11:59
